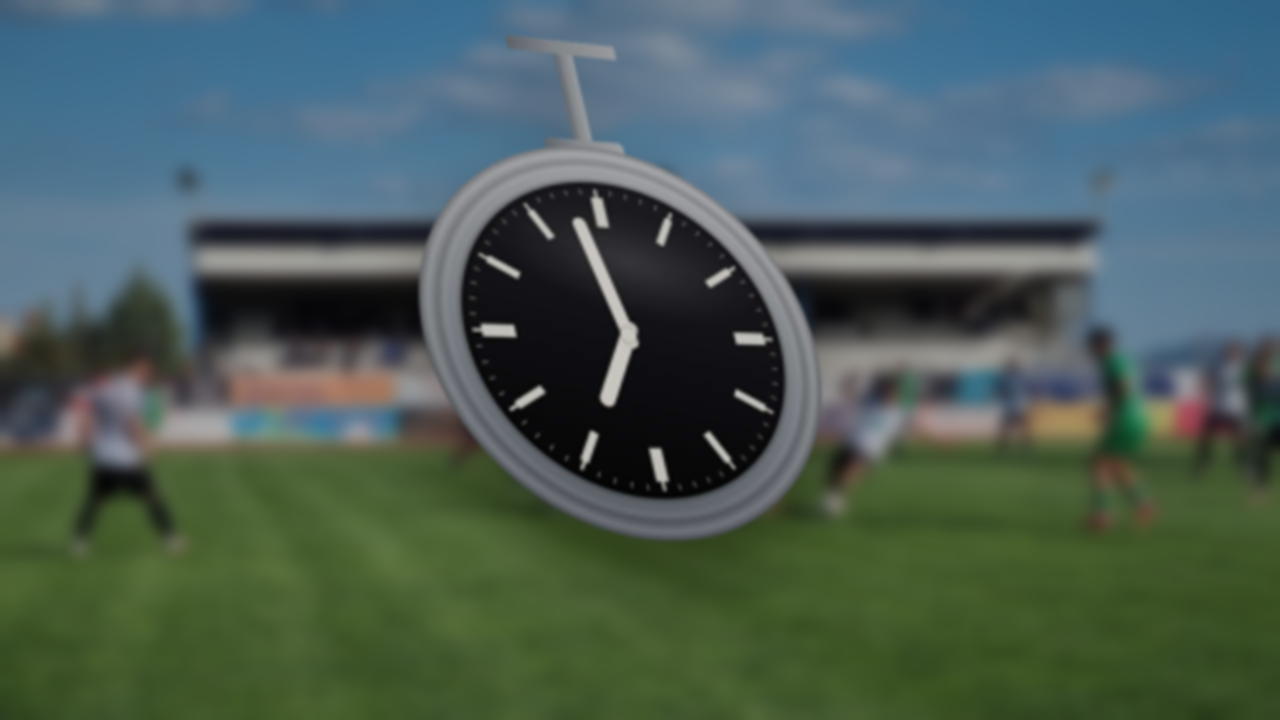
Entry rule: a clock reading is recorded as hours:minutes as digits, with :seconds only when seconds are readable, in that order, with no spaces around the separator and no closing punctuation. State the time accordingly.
6:58
